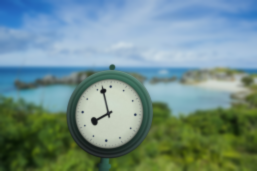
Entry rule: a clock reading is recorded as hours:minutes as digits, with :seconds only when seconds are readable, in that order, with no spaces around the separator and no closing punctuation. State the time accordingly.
7:57
